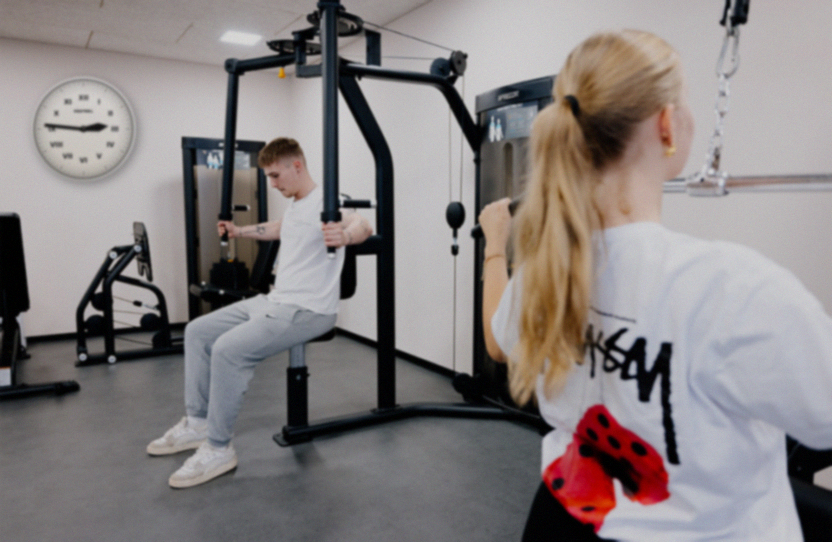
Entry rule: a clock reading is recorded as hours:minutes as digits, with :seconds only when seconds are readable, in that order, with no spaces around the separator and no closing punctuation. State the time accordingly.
2:46
